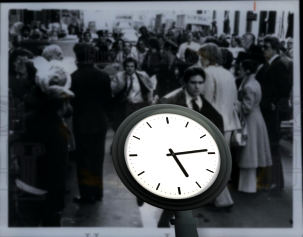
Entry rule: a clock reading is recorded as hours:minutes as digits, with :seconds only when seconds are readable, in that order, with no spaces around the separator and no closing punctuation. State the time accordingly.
5:14
